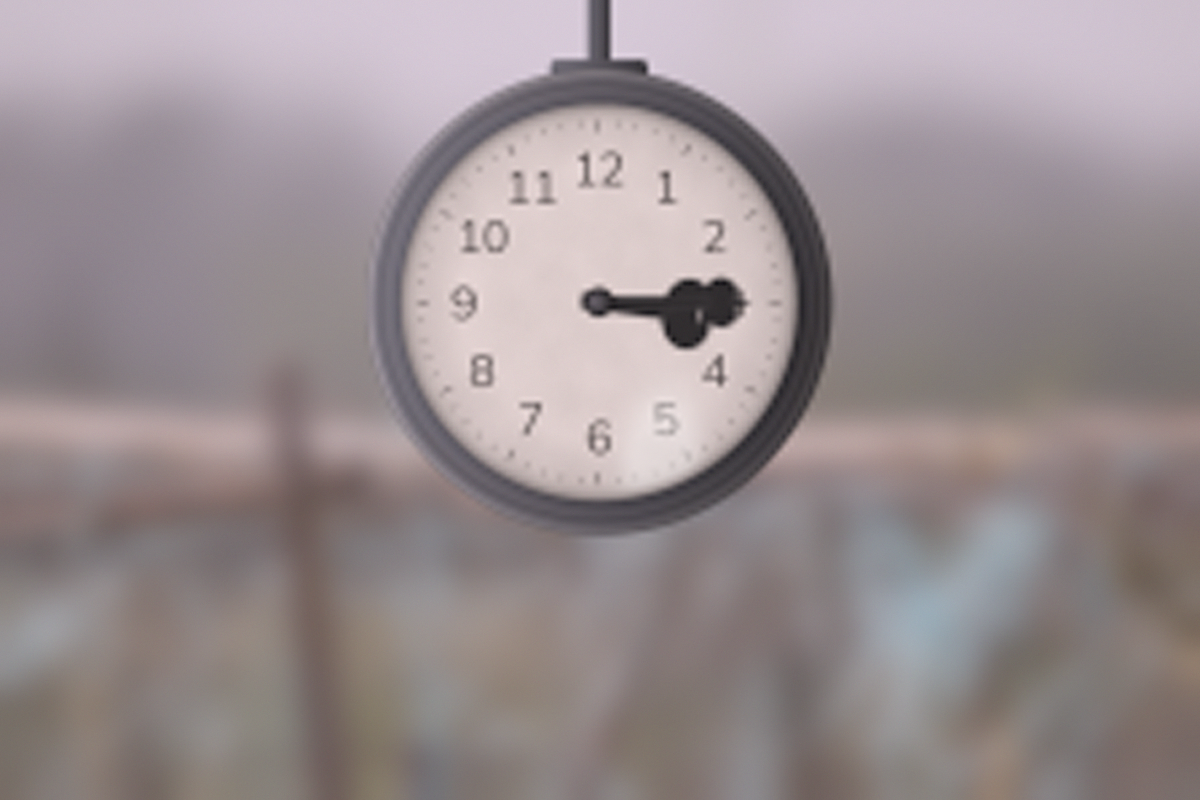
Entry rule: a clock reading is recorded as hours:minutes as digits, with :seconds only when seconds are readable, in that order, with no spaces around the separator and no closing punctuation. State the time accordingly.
3:15
